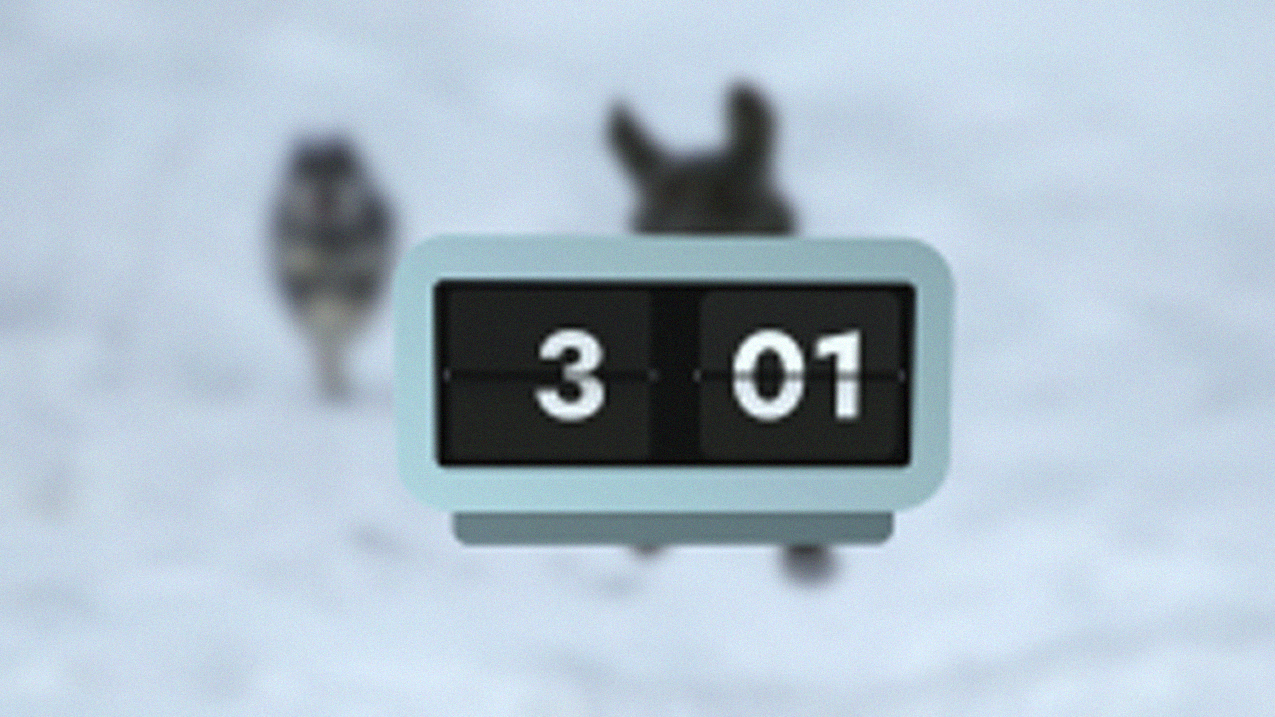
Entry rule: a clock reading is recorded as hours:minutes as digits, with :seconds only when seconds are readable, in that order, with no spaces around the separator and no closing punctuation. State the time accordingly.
3:01
